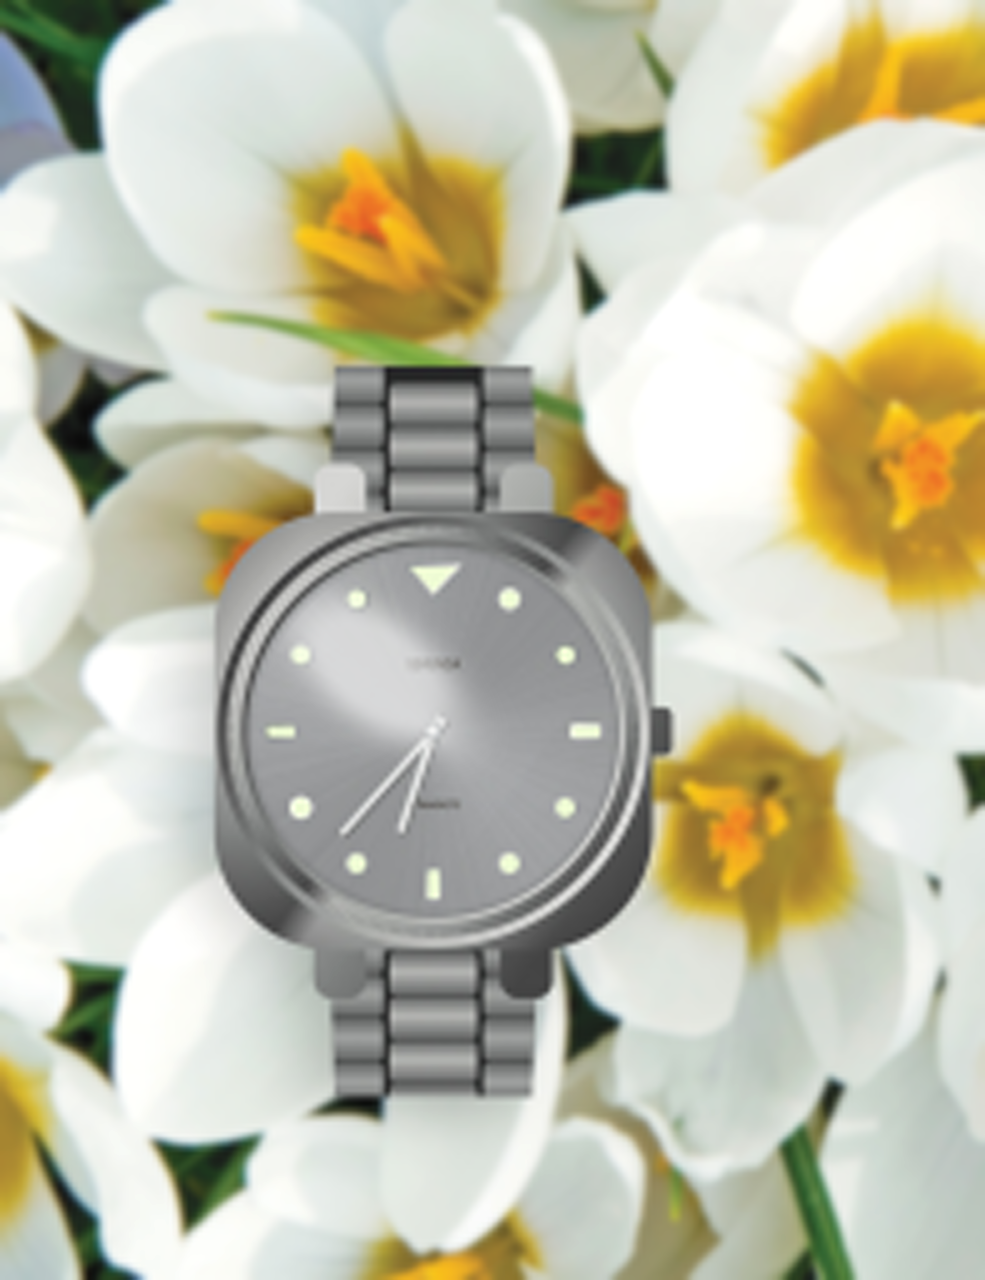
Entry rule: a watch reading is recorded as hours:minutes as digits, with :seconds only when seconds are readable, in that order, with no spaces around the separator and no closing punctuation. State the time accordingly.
6:37
